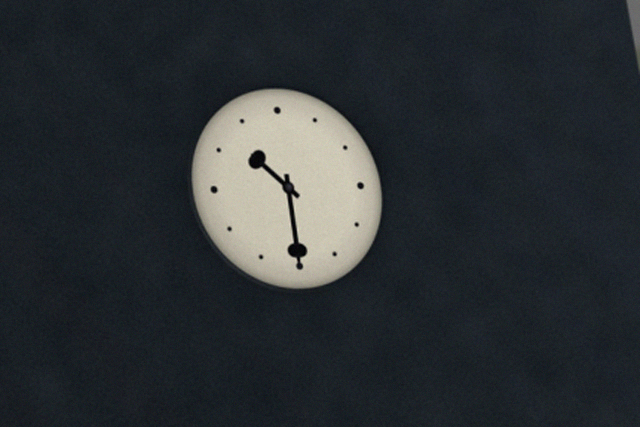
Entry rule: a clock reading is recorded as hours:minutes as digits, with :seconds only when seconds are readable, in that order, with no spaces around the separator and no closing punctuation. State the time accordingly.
10:30
